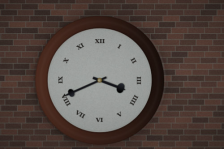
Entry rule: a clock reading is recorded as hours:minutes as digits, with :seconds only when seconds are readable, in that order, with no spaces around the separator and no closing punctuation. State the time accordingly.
3:41
